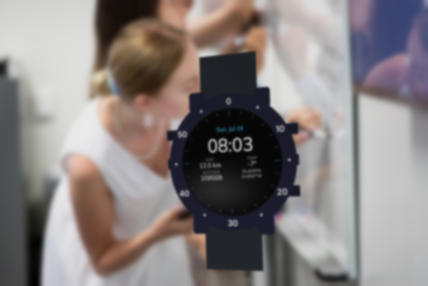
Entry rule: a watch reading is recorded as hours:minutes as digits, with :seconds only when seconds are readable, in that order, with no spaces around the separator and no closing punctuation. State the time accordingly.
8:03
